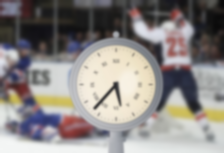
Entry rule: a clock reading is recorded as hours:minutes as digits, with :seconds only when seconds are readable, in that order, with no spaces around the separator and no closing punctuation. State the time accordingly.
5:37
